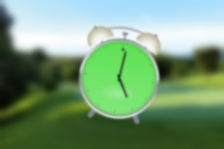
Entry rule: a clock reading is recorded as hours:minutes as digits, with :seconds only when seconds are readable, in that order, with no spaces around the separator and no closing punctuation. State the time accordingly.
5:01
